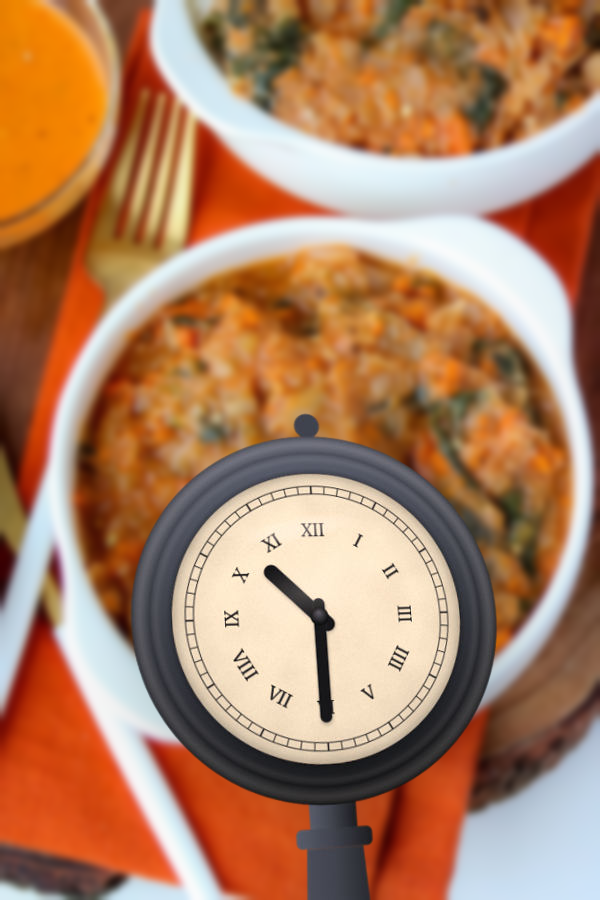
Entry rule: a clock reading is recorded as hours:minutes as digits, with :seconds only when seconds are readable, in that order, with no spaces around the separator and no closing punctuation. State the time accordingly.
10:30
